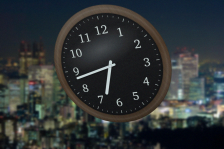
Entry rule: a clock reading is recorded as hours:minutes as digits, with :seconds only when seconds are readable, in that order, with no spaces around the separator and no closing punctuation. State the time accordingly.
6:43
